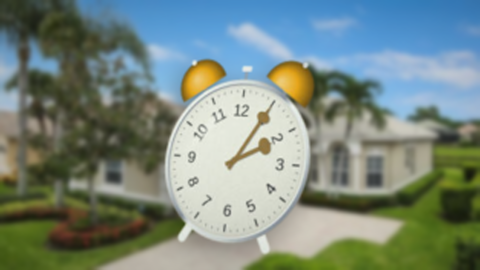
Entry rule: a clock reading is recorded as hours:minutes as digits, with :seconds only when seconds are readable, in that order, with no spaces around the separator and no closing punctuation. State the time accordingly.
2:05
